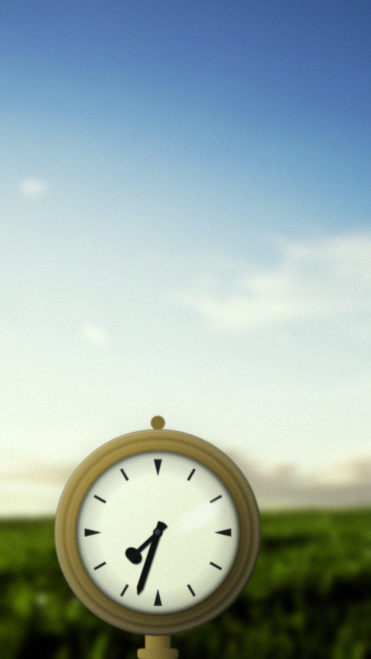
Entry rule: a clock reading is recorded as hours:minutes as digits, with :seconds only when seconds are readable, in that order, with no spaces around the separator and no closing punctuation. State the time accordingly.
7:33
